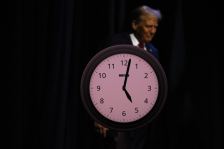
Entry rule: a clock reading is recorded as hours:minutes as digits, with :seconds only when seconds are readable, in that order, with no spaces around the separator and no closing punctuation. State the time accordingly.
5:02
